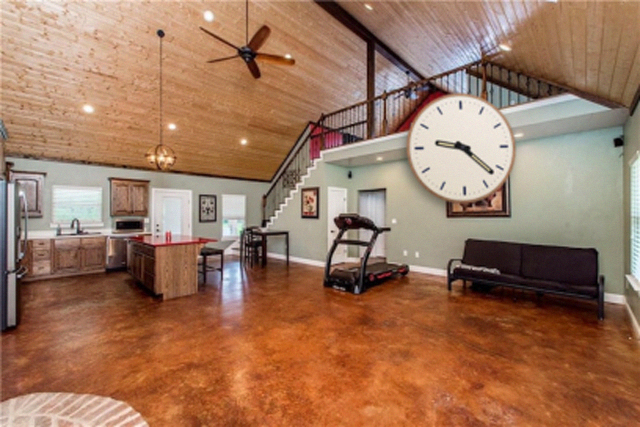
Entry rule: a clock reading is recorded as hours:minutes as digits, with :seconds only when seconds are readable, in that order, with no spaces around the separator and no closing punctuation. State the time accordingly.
9:22
